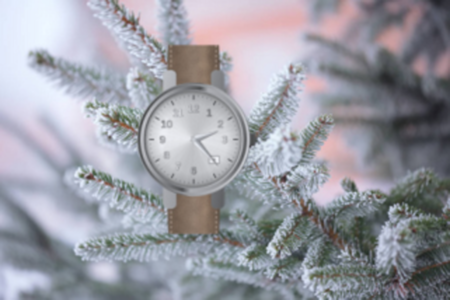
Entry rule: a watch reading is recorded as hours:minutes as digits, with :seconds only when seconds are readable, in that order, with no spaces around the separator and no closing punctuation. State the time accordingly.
2:23
